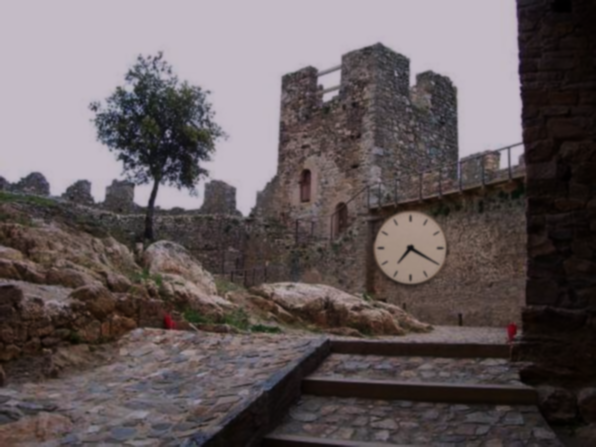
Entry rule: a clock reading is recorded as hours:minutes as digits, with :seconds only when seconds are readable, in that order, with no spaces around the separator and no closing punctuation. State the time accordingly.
7:20
